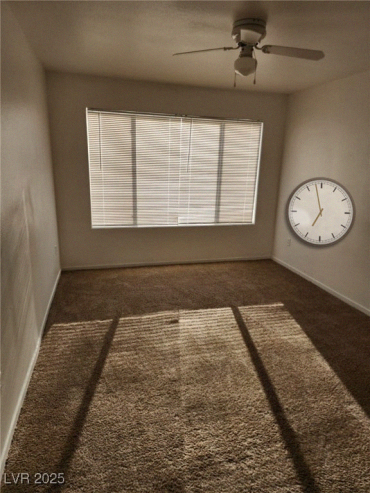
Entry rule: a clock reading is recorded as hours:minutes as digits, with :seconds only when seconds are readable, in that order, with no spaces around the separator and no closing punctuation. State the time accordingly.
6:58
